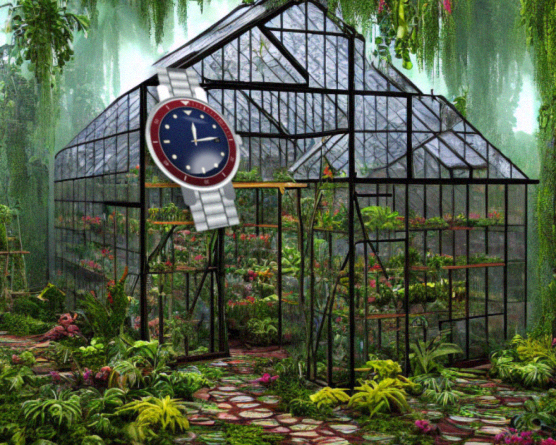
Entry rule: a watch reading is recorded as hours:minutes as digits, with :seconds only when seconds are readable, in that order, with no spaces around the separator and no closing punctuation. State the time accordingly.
12:14
